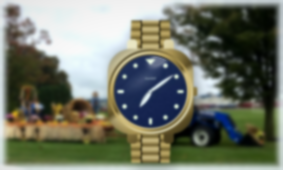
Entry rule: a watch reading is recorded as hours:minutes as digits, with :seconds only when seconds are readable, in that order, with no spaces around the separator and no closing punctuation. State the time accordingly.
7:09
